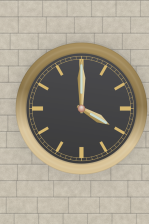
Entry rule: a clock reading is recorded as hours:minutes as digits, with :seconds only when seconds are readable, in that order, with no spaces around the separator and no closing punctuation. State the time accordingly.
4:00
